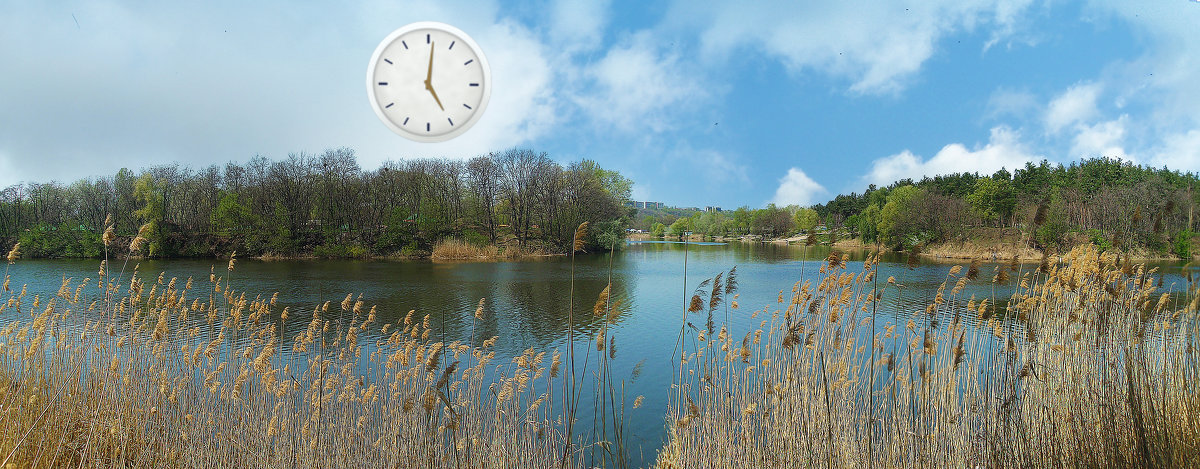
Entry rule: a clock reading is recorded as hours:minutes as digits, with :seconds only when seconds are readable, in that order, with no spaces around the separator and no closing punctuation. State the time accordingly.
5:01
